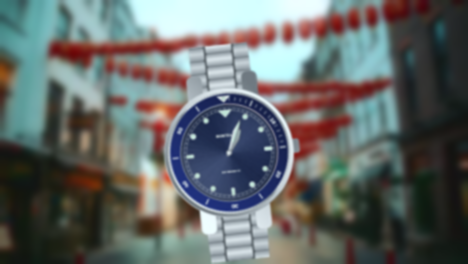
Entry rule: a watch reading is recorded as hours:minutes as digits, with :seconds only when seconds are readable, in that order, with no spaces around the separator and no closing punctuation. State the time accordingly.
1:04
